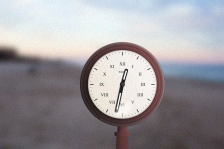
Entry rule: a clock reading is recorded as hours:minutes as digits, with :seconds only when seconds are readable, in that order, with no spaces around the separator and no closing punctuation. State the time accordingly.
12:32
